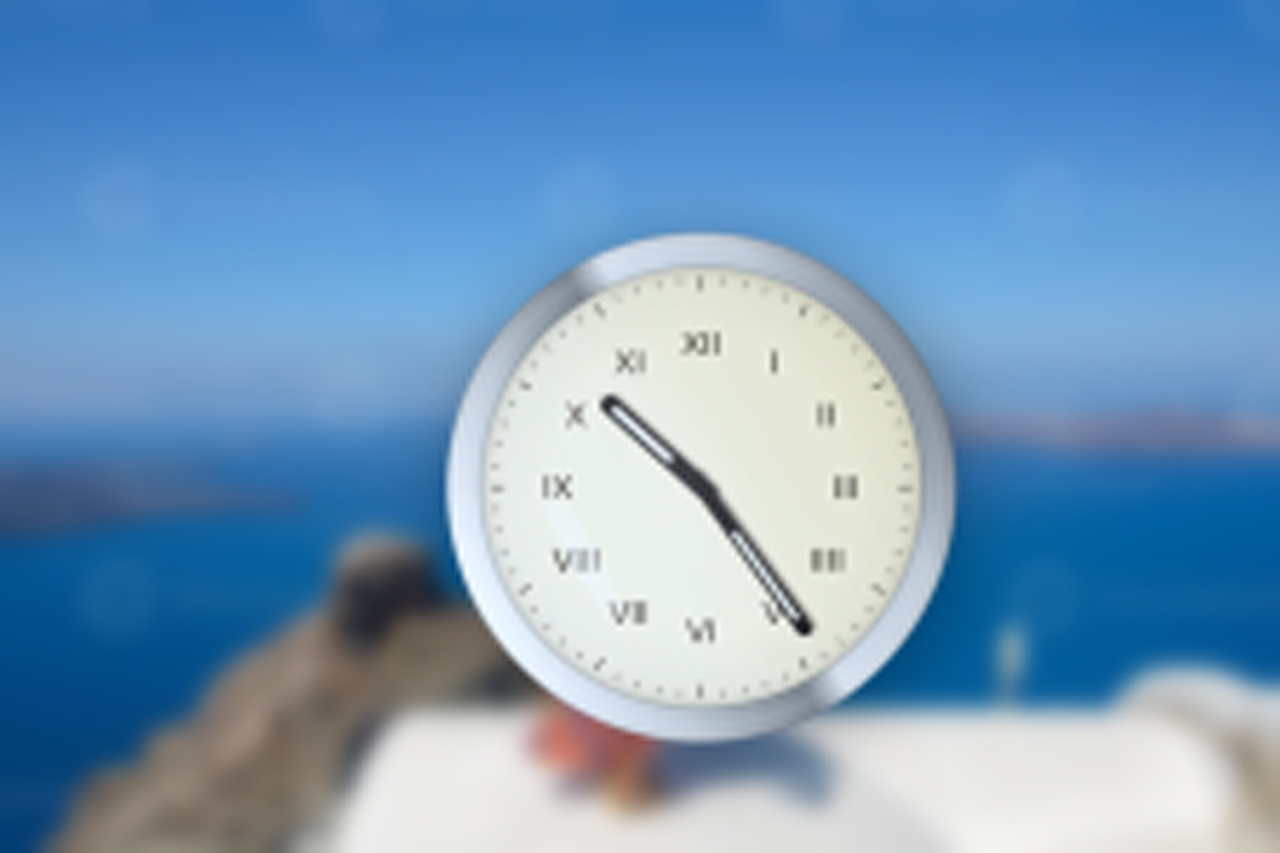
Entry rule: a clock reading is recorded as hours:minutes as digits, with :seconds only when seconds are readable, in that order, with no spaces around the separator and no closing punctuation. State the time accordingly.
10:24
